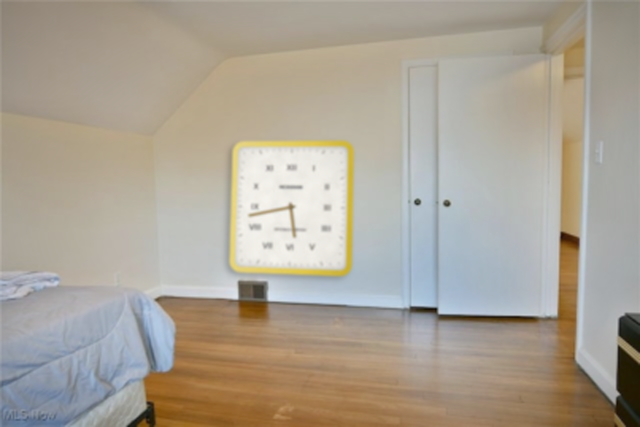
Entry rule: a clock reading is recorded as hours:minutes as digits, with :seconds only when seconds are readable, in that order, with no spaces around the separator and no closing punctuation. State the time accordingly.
5:43
